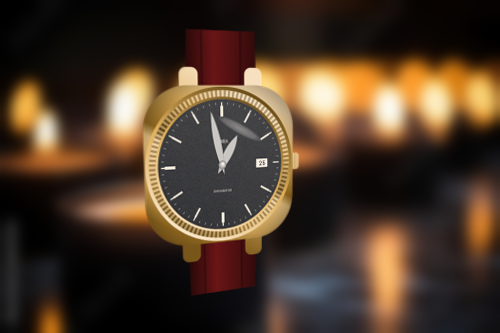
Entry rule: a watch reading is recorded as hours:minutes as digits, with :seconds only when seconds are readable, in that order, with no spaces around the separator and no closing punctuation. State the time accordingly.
12:58
